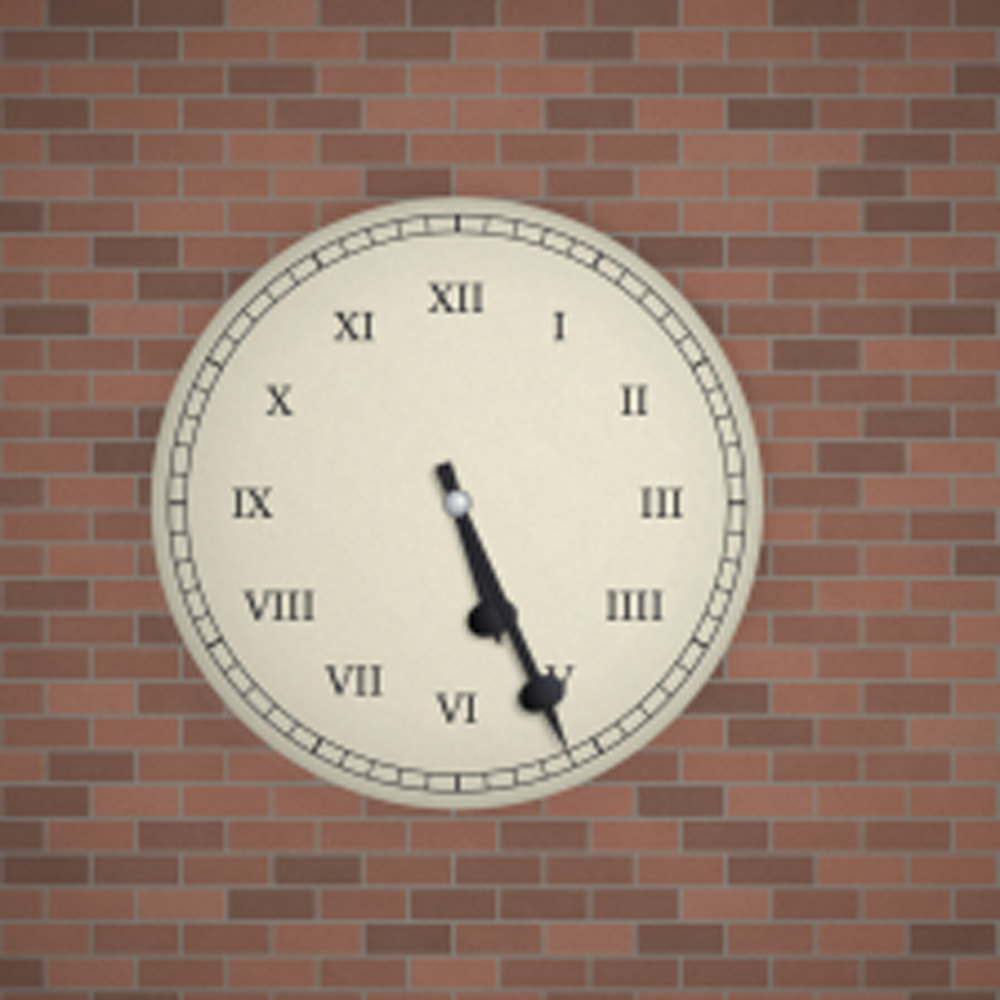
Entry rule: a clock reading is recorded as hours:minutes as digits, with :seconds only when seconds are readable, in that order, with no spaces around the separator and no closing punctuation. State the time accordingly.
5:26
